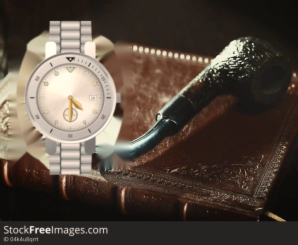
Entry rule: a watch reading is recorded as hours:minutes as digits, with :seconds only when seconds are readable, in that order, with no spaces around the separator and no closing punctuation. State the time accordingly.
4:30
